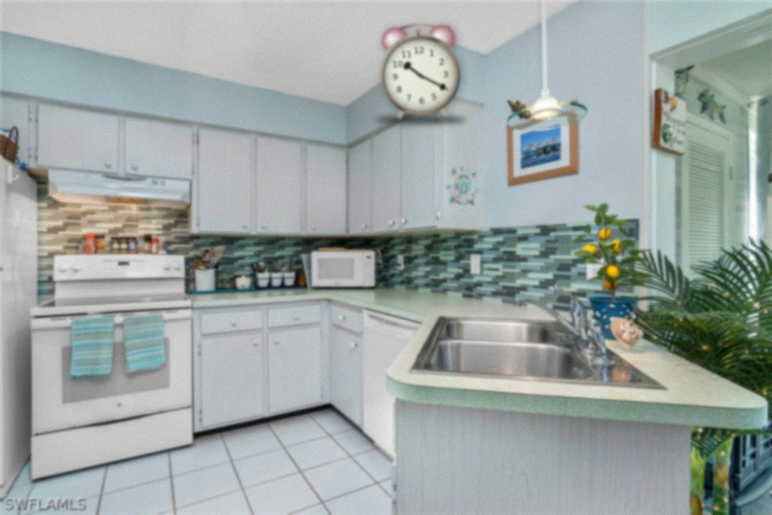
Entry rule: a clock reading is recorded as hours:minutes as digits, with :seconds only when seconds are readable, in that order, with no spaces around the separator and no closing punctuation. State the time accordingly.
10:20
